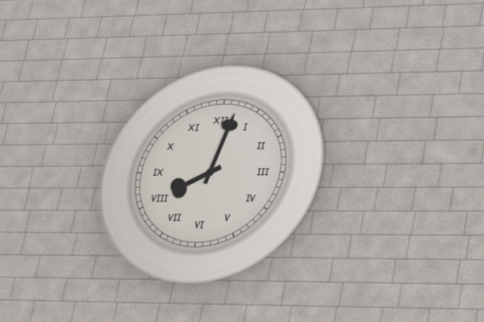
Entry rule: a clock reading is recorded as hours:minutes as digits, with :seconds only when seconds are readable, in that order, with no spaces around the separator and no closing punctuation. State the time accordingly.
8:02
